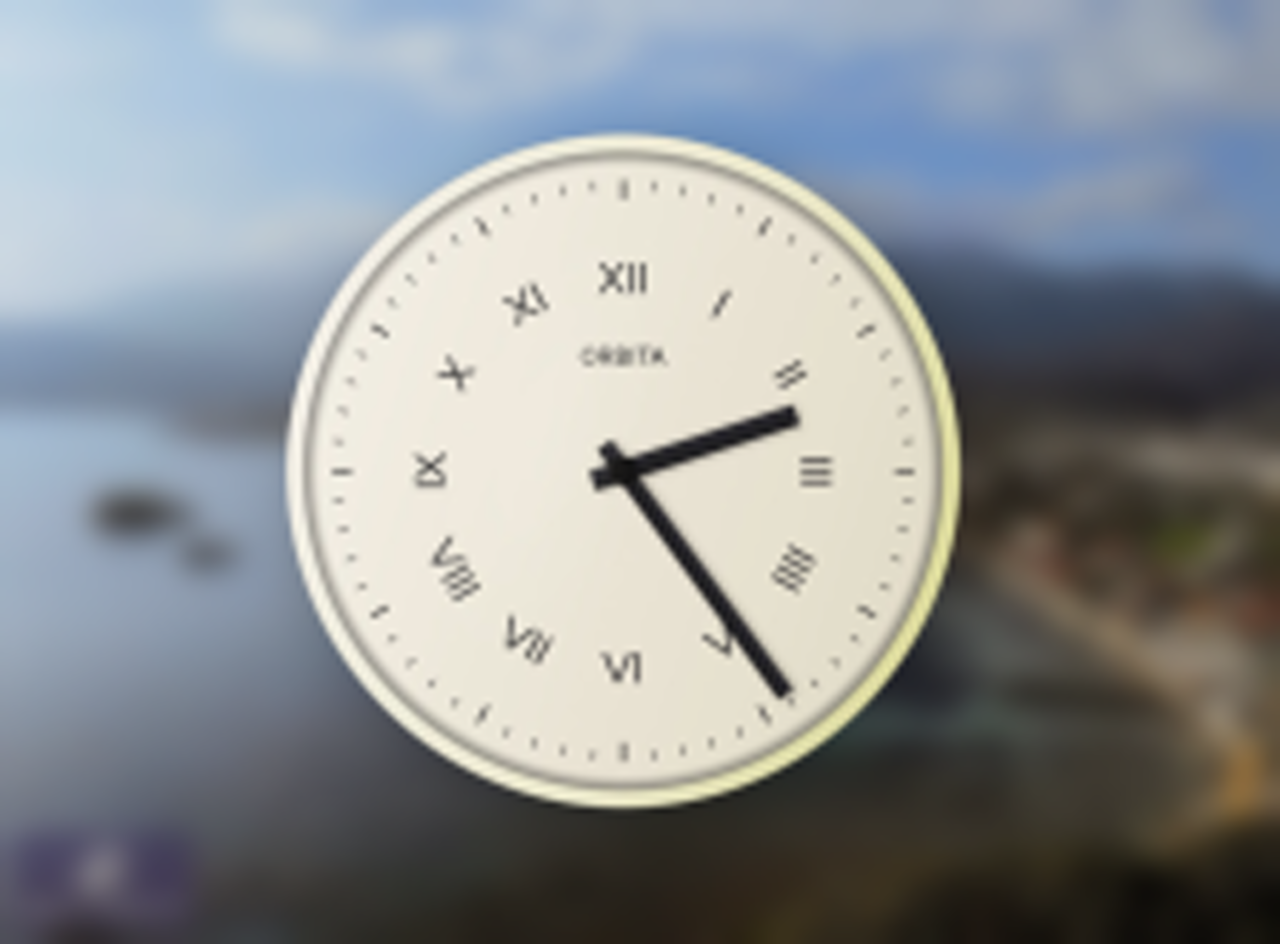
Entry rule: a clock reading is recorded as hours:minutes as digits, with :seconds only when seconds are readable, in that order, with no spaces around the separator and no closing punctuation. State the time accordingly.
2:24
